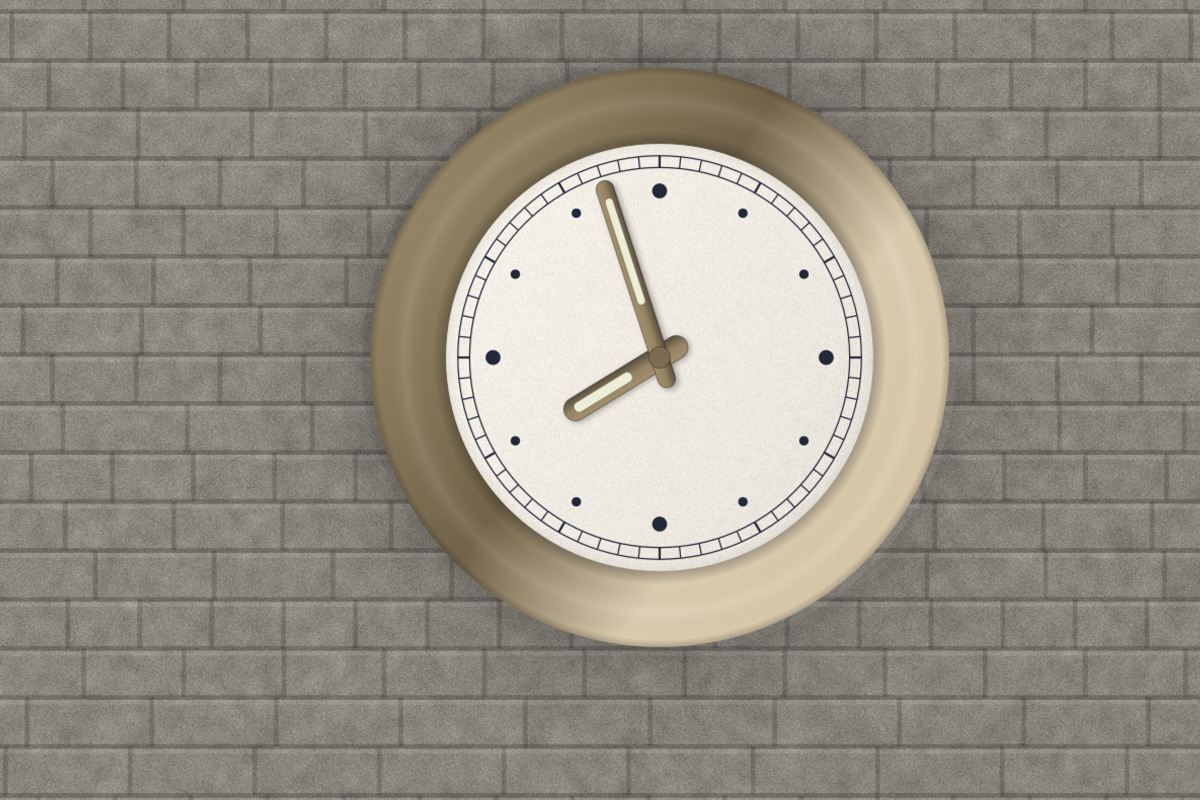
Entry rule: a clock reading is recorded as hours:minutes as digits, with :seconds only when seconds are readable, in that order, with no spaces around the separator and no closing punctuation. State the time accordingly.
7:57
